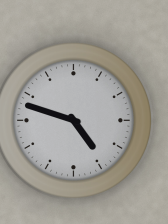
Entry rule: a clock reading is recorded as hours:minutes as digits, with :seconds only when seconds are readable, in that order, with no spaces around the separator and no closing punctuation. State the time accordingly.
4:48
